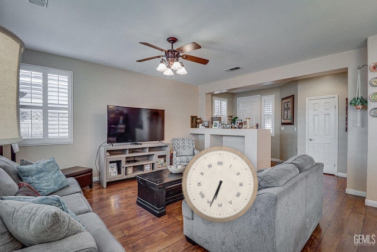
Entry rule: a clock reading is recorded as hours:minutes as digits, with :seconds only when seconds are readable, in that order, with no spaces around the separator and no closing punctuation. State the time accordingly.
6:34
